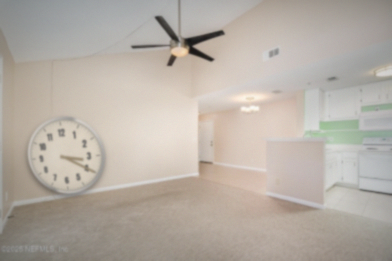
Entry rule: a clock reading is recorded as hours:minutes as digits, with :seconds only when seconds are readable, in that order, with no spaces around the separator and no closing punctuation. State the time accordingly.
3:20
